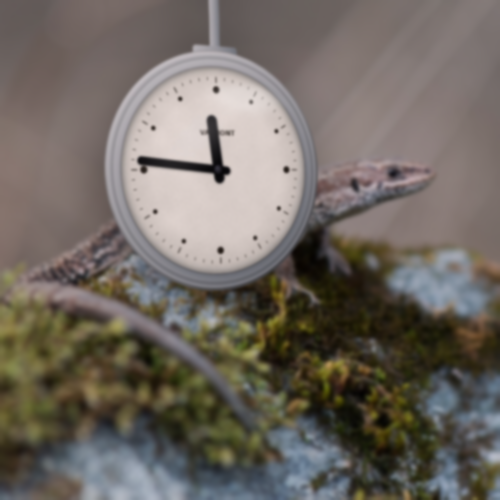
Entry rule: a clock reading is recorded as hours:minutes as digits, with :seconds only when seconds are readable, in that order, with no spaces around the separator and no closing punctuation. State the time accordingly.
11:46
